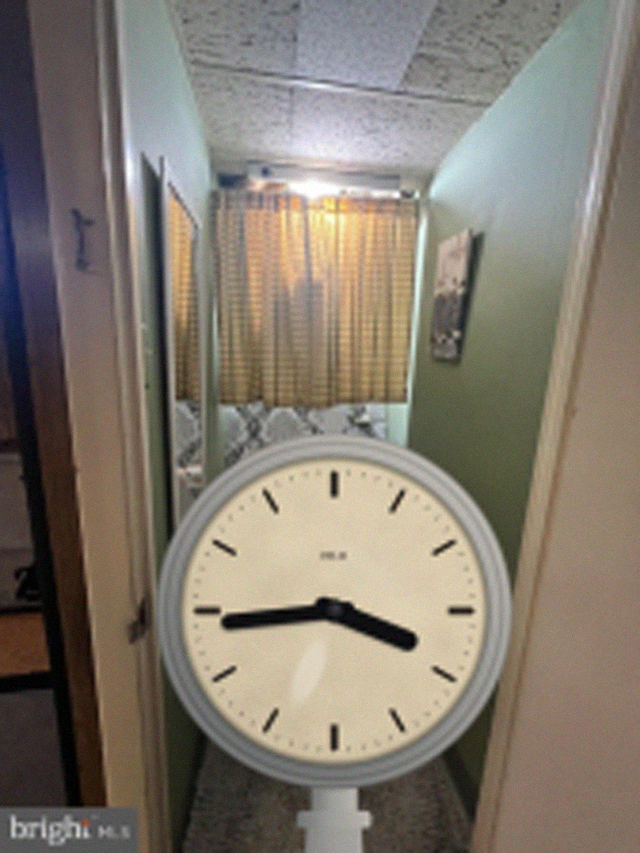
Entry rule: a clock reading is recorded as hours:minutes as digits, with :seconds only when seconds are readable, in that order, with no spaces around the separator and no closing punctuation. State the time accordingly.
3:44
